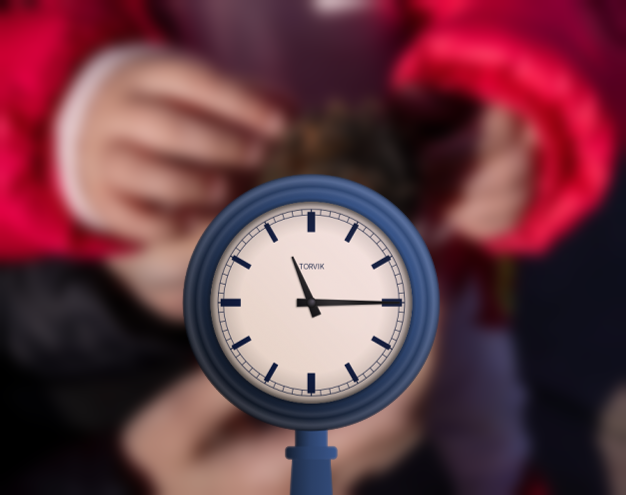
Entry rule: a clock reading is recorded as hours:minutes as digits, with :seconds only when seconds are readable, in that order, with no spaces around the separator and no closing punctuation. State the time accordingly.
11:15
